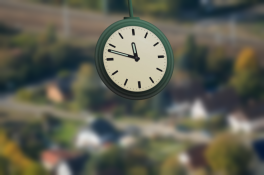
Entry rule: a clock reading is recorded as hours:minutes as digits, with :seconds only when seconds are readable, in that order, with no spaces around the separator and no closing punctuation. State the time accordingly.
11:48
